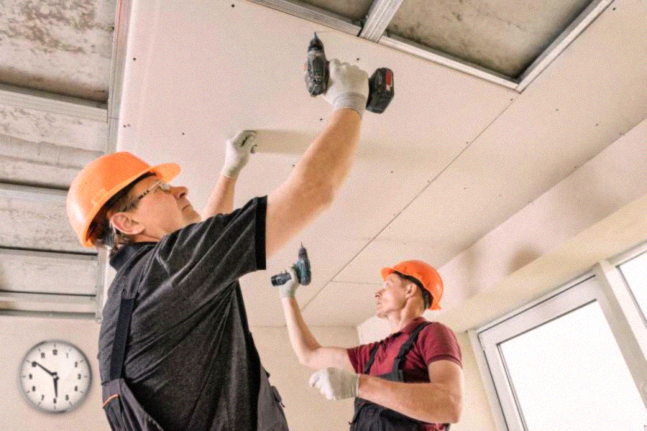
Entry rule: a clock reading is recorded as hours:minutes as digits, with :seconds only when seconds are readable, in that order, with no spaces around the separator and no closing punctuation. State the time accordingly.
5:51
